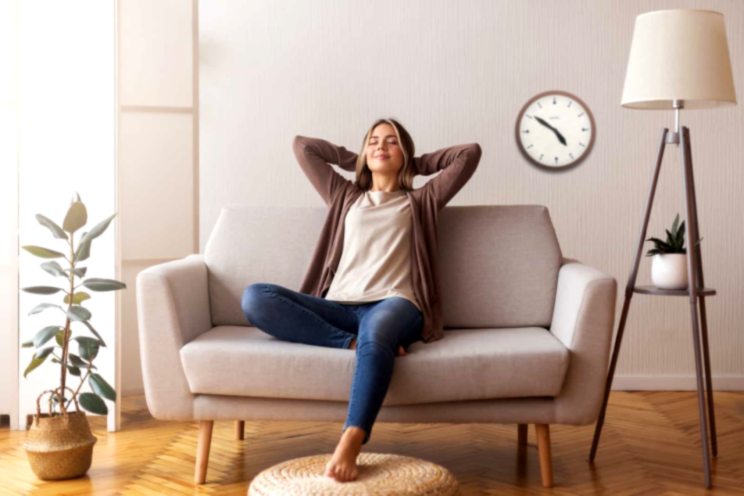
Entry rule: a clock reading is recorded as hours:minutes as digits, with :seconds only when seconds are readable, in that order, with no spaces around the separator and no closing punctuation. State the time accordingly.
4:51
